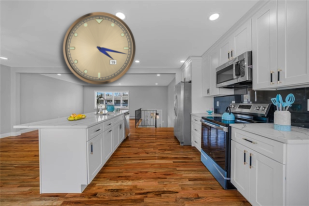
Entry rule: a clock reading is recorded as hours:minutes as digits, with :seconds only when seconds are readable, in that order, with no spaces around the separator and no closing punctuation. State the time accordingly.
4:17
